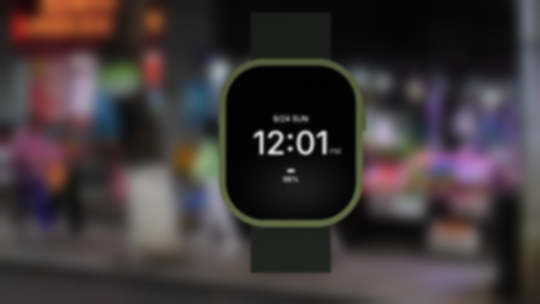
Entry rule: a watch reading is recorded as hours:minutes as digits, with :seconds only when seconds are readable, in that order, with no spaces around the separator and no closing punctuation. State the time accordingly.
12:01
